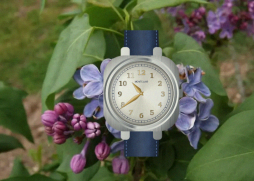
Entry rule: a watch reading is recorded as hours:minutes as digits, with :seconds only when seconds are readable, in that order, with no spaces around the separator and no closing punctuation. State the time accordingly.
10:39
